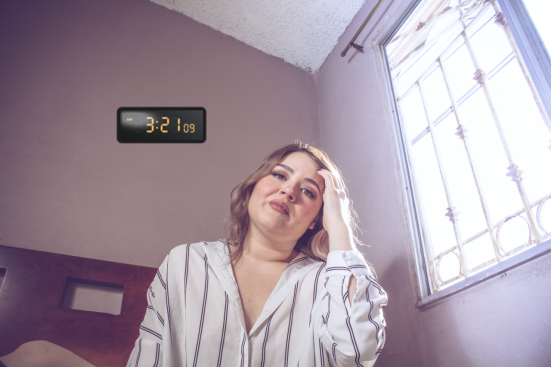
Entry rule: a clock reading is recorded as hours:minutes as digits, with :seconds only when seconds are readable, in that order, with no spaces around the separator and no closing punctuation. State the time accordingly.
3:21:09
